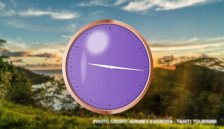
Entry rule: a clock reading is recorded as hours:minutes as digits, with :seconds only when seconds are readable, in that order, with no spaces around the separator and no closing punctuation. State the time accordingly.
9:16
